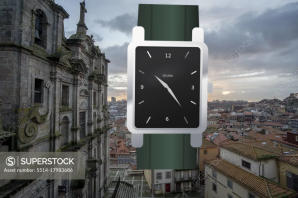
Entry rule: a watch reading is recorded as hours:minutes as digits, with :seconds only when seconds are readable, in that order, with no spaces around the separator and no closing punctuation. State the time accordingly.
10:24
